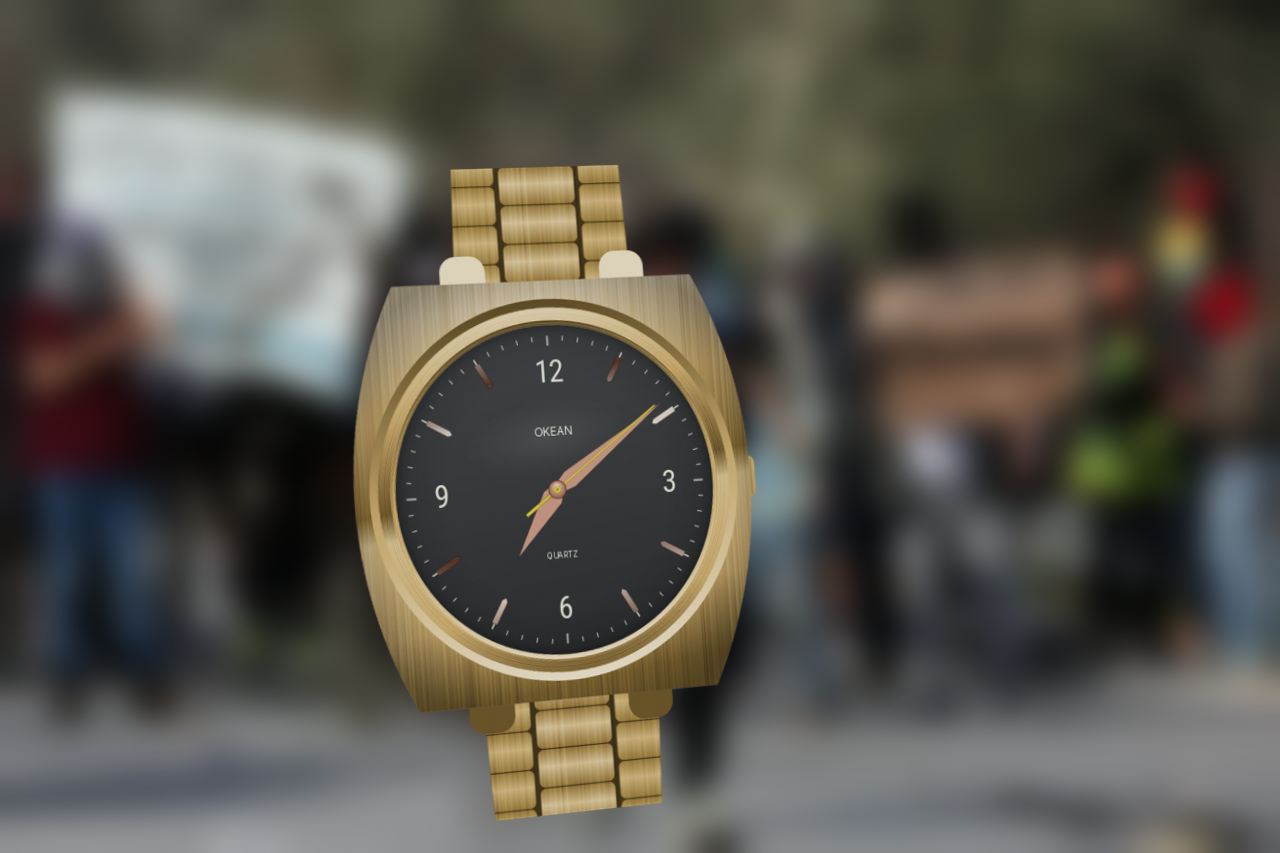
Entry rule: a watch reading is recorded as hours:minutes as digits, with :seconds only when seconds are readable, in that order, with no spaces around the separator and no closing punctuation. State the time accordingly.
7:09:09
